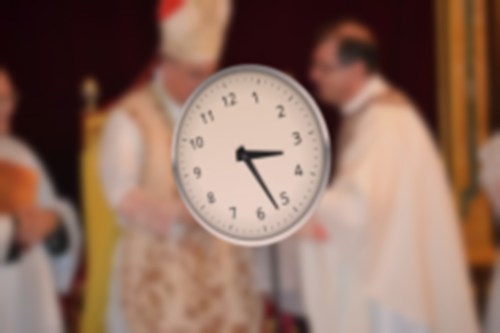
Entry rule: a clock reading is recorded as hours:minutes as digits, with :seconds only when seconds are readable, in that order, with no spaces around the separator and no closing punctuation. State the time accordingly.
3:27
